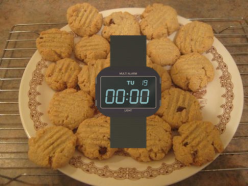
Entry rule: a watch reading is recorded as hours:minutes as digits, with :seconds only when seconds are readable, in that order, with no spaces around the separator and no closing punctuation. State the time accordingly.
0:00
